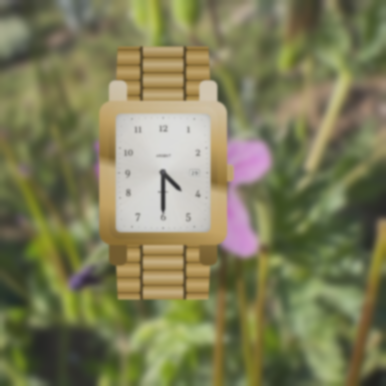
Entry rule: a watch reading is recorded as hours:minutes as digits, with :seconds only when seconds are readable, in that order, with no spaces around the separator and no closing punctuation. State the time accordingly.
4:30
